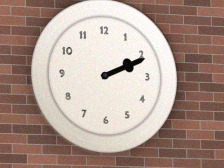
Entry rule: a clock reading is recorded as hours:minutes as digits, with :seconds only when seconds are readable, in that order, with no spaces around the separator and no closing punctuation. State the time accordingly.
2:11
